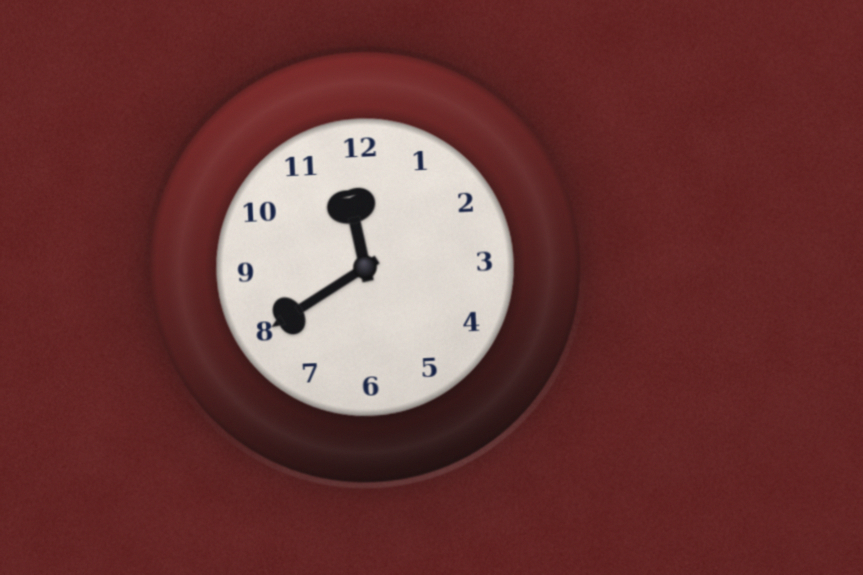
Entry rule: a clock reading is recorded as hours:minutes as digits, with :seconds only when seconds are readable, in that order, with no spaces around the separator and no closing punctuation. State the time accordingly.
11:40
